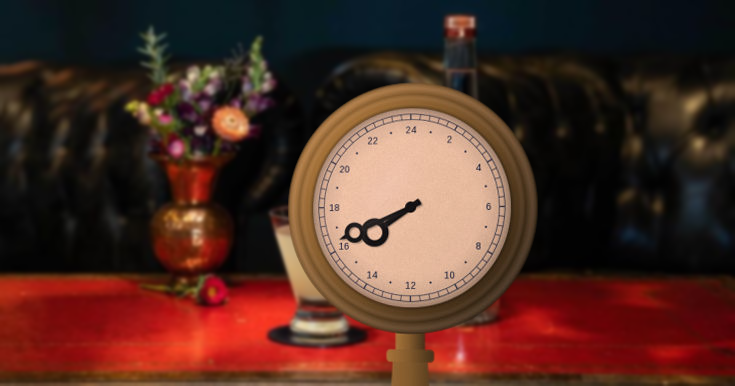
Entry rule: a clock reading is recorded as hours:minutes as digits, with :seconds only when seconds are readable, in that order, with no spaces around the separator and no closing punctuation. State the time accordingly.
15:41
